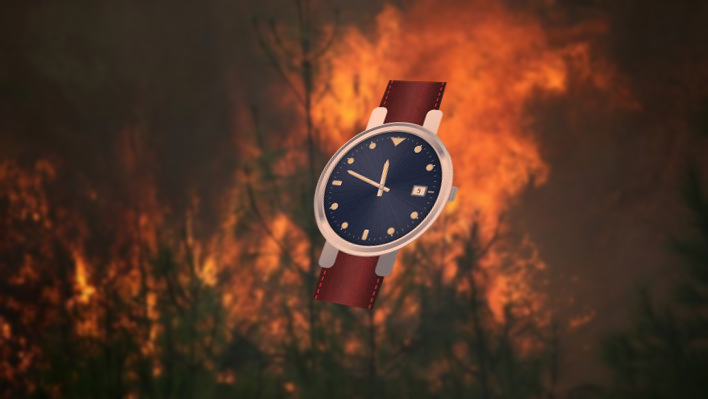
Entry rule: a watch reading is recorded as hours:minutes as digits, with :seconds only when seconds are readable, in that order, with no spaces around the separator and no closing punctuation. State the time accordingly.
11:48
